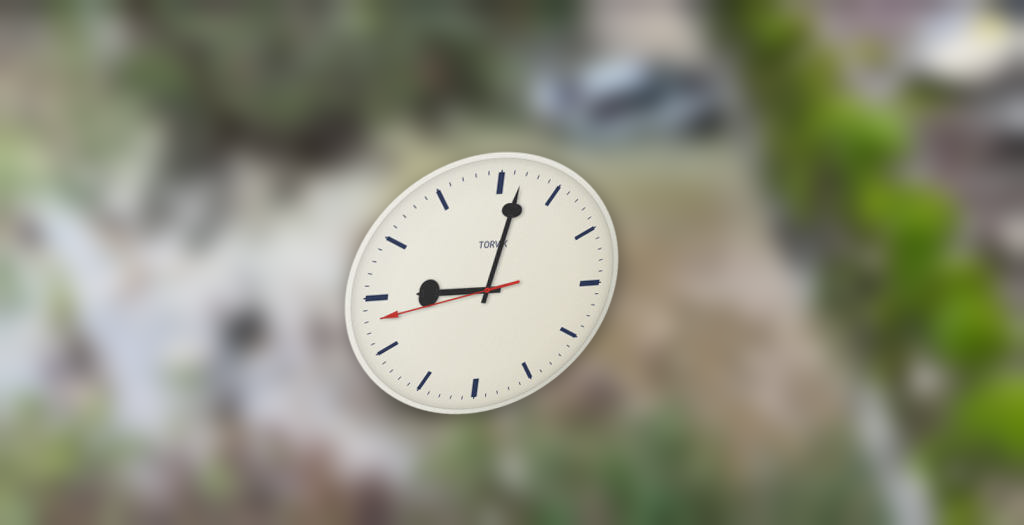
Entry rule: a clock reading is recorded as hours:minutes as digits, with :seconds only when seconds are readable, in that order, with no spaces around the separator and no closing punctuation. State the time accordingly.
9:01:43
